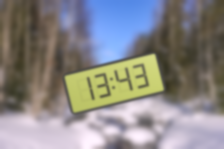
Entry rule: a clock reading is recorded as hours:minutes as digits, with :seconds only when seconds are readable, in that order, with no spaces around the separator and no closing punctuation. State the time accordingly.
13:43
